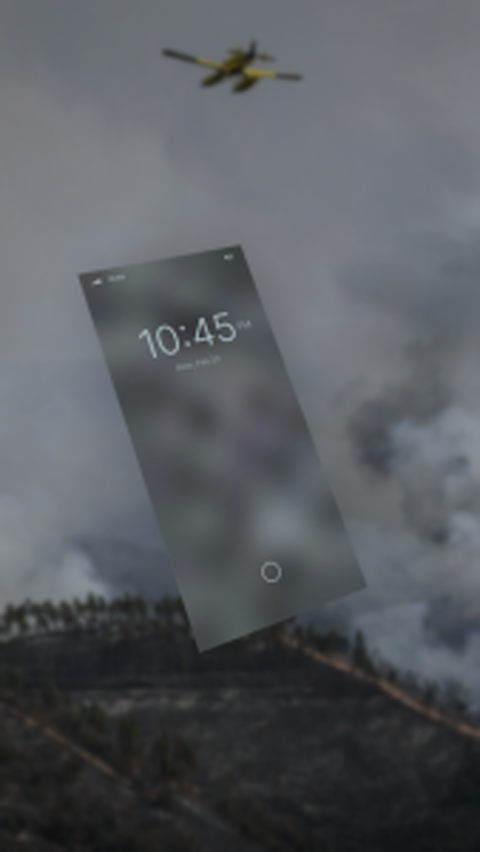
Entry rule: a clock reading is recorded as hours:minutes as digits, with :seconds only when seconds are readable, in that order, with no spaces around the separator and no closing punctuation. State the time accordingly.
10:45
